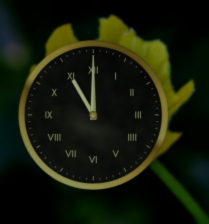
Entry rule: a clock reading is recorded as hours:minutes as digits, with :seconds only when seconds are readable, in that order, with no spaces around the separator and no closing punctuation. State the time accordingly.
11:00
